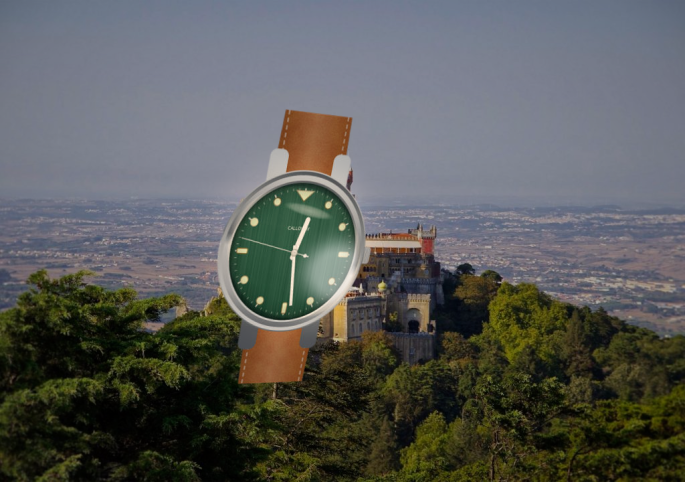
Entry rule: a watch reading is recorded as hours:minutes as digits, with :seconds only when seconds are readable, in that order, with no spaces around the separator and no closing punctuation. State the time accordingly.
12:28:47
